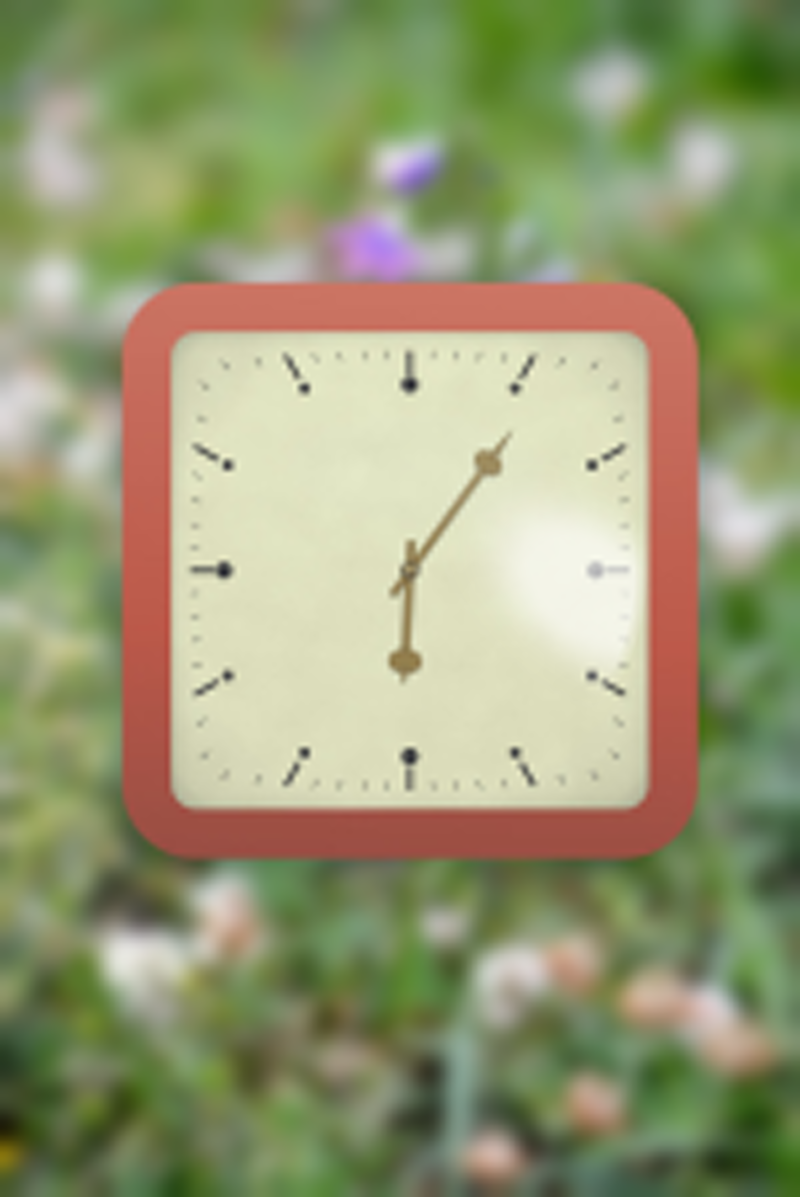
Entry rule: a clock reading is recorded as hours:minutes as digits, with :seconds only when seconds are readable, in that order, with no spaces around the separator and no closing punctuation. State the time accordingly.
6:06
